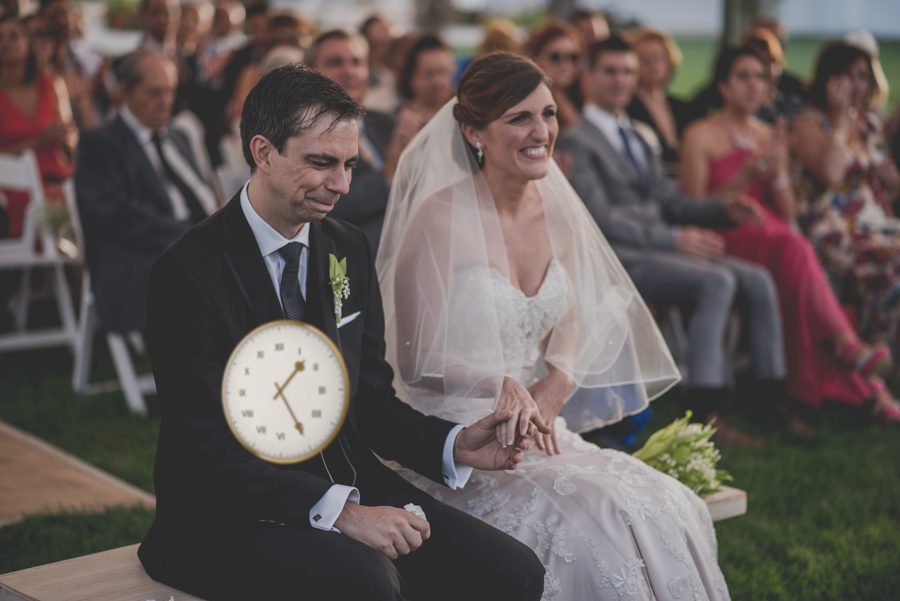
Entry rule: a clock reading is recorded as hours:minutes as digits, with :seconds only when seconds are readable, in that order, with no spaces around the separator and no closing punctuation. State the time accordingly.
1:25
